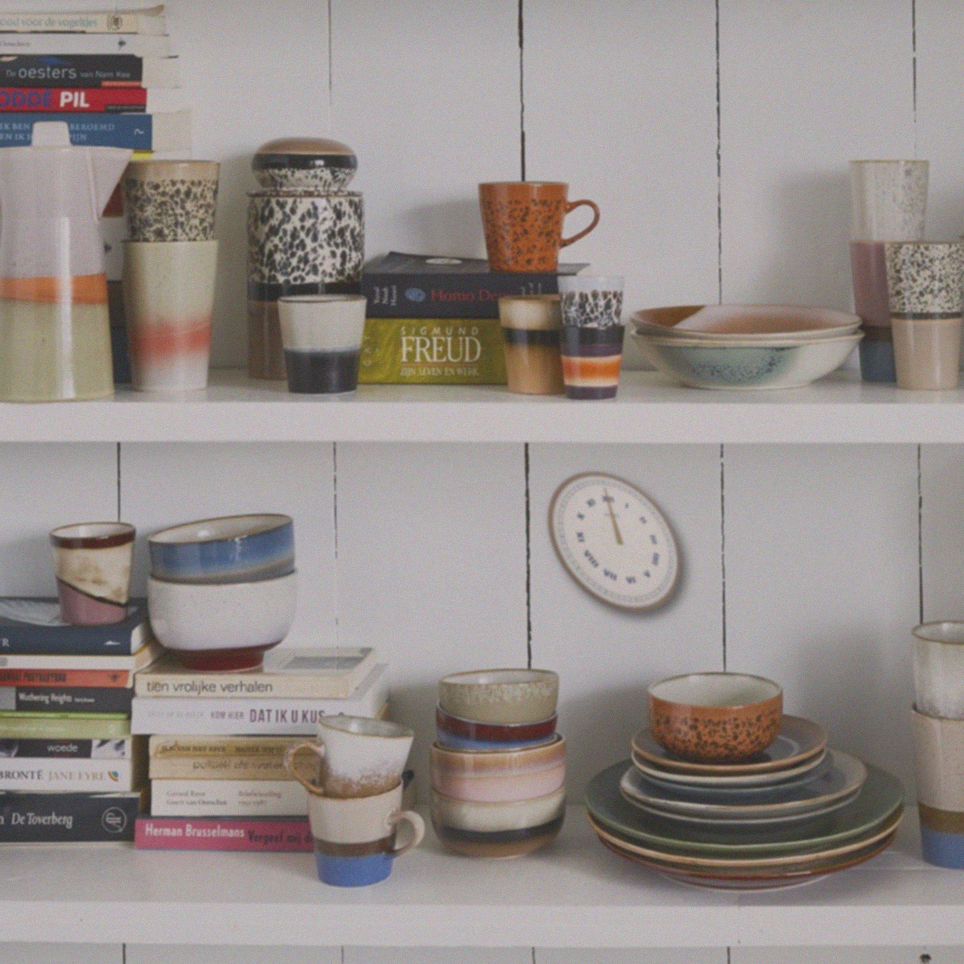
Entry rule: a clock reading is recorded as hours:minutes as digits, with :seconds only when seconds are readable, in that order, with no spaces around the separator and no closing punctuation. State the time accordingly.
12:00
